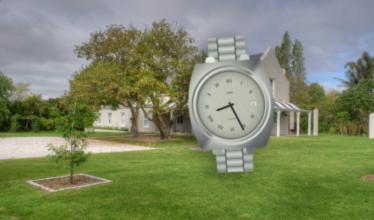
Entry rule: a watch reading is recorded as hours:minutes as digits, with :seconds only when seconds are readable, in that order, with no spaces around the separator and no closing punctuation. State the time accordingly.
8:26
